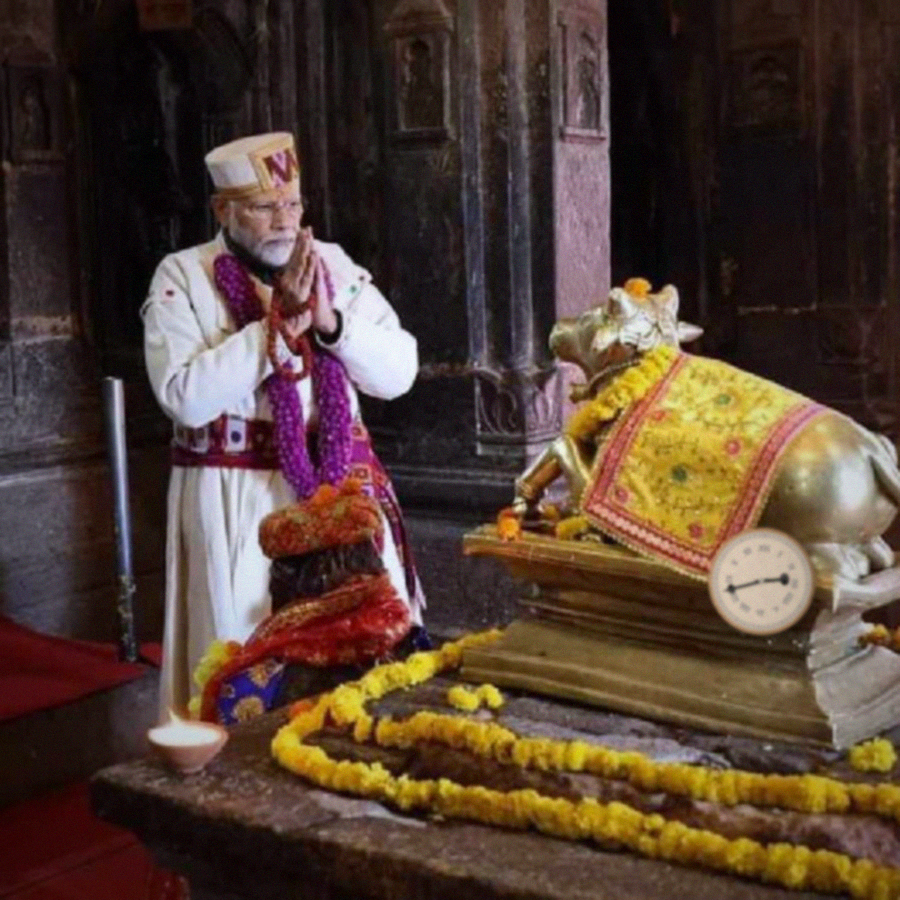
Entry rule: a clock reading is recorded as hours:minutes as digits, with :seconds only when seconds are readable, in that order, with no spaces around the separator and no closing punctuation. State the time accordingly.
2:42
